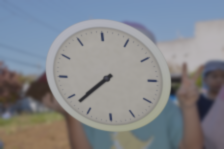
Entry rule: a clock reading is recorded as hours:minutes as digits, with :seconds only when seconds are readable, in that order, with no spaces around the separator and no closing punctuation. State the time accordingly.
7:38
